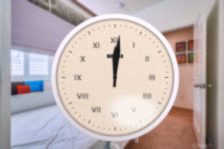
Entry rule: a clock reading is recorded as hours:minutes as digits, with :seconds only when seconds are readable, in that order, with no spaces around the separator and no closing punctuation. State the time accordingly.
12:01
